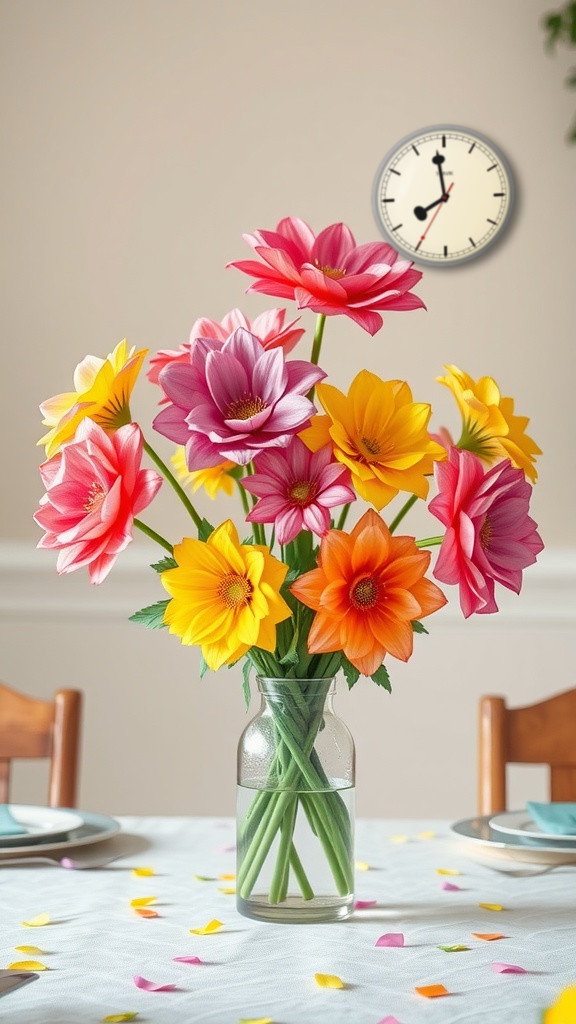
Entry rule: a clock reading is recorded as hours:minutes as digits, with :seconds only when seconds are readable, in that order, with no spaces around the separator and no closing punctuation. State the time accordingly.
7:58:35
